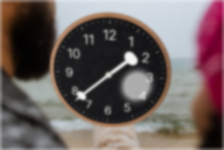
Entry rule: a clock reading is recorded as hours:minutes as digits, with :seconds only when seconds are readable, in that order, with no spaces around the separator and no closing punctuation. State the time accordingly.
1:38
